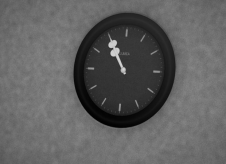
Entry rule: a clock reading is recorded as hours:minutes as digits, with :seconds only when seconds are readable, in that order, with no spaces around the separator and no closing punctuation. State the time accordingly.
10:55
